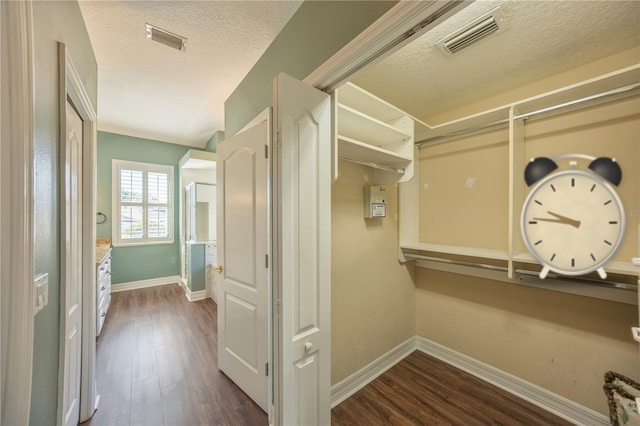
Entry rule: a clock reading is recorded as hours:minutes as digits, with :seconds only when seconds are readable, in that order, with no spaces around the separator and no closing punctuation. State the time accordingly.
9:46
